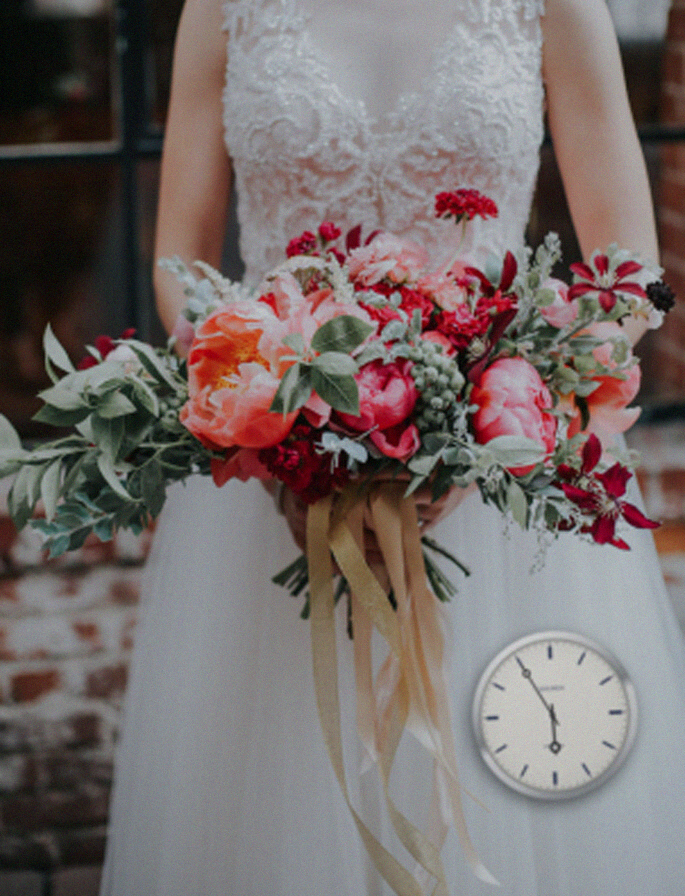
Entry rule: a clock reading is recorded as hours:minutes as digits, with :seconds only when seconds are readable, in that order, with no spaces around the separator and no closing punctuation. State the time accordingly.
5:55
